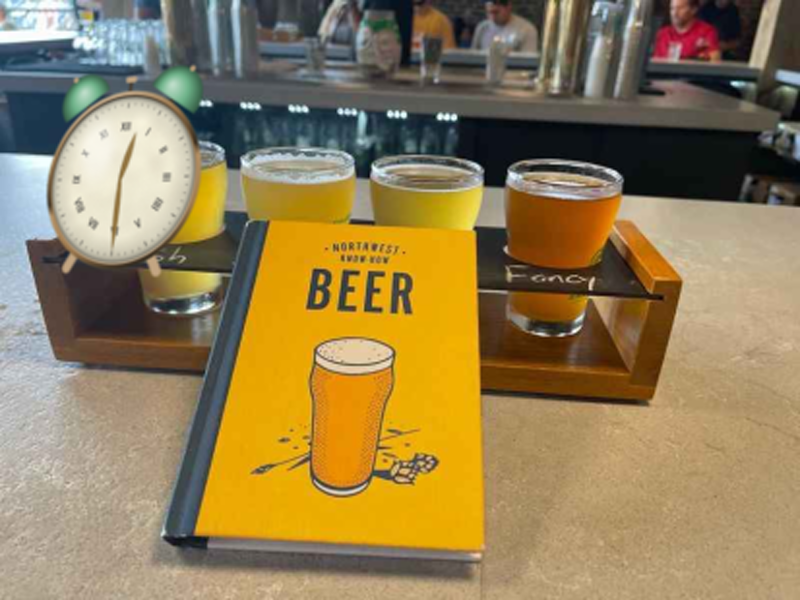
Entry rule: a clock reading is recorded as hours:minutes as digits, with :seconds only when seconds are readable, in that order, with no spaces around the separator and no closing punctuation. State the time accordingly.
12:30
